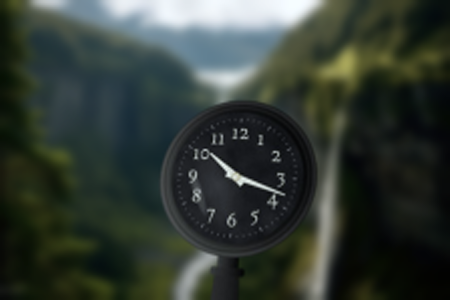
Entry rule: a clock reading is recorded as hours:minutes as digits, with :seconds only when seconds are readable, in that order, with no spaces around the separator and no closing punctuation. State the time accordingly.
10:18
